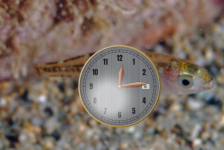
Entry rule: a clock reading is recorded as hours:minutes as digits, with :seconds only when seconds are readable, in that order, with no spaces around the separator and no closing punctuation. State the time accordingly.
12:14
